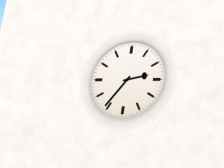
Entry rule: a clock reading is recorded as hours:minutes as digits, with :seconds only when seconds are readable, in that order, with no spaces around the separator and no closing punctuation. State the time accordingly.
2:36
